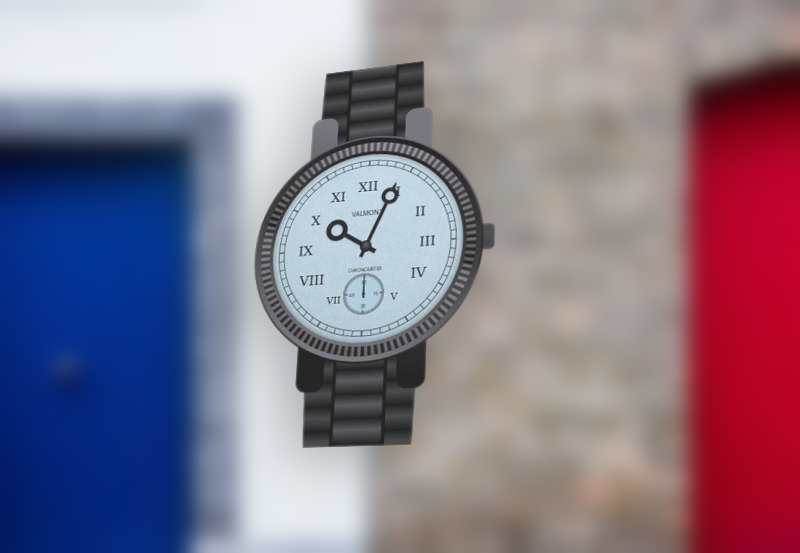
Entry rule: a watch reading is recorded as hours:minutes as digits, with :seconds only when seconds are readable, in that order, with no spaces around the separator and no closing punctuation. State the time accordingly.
10:04
